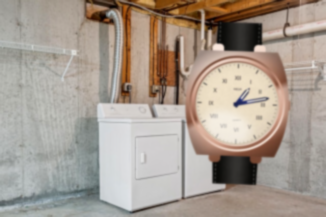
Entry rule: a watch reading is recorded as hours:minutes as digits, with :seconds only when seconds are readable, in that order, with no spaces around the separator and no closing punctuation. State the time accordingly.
1:13
